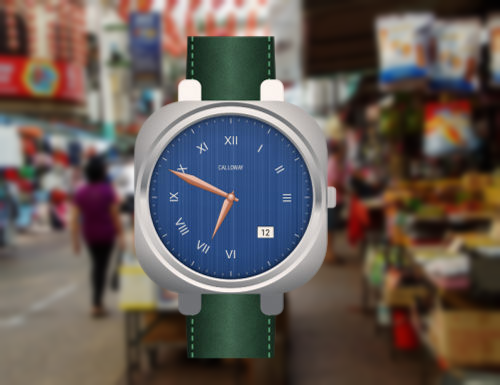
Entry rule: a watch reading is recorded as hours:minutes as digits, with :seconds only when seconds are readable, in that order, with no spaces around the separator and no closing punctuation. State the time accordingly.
6:49
